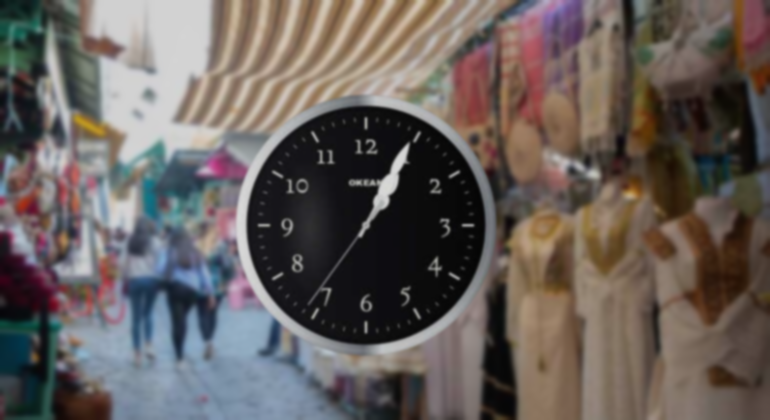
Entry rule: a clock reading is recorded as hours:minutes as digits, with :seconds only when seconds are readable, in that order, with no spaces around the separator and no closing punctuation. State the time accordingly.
1:04:36
